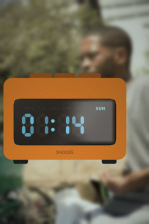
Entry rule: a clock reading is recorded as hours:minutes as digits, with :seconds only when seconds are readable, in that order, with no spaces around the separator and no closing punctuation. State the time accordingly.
1:14
